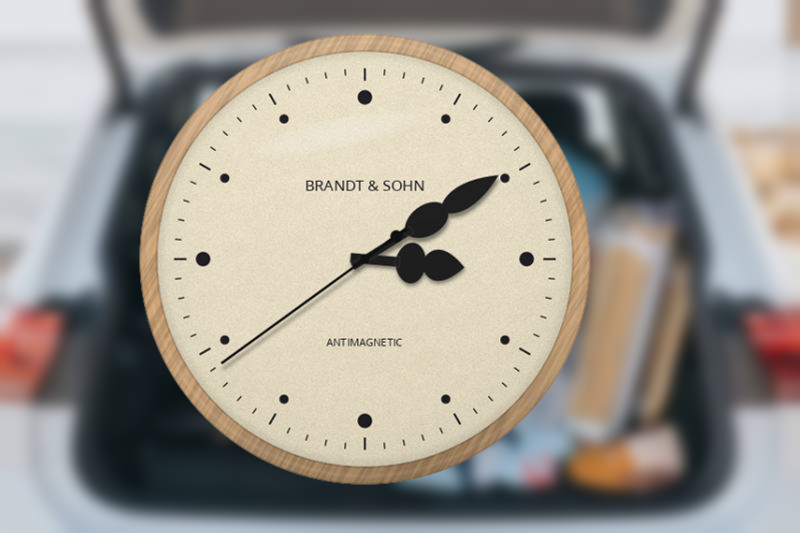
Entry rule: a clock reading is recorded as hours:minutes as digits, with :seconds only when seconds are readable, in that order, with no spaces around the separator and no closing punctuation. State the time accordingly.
3:09:39
